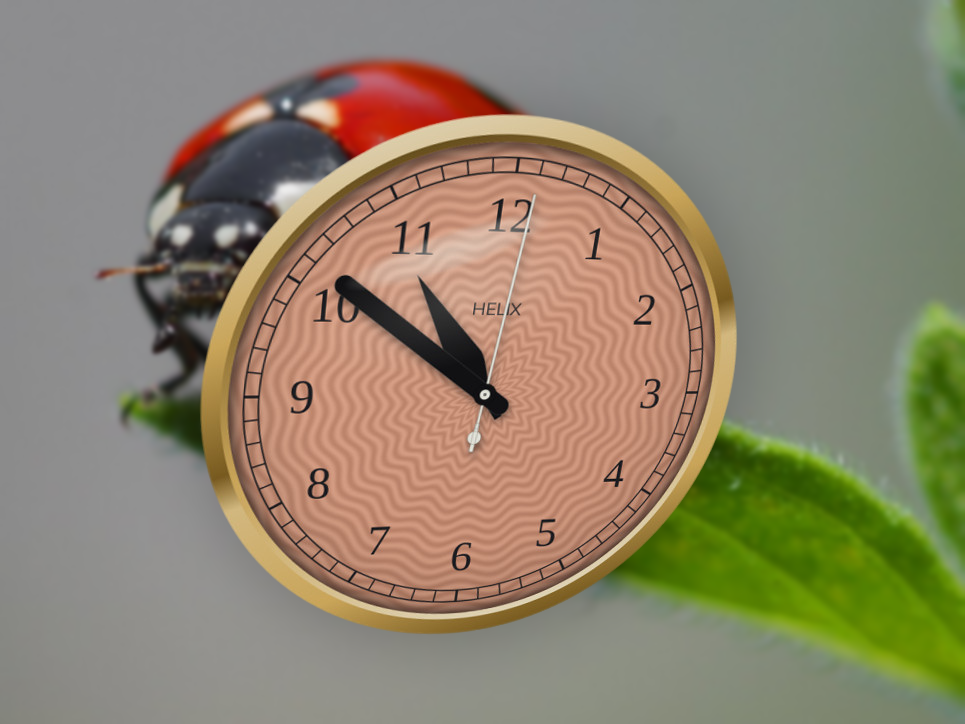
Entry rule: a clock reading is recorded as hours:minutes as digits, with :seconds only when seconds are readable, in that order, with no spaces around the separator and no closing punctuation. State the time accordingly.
10:51:01
